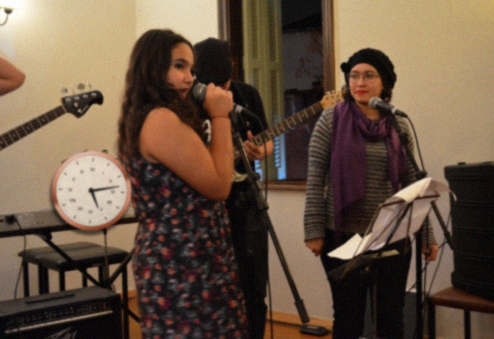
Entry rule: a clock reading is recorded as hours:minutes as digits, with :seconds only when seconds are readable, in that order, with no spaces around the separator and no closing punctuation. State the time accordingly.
5:13
